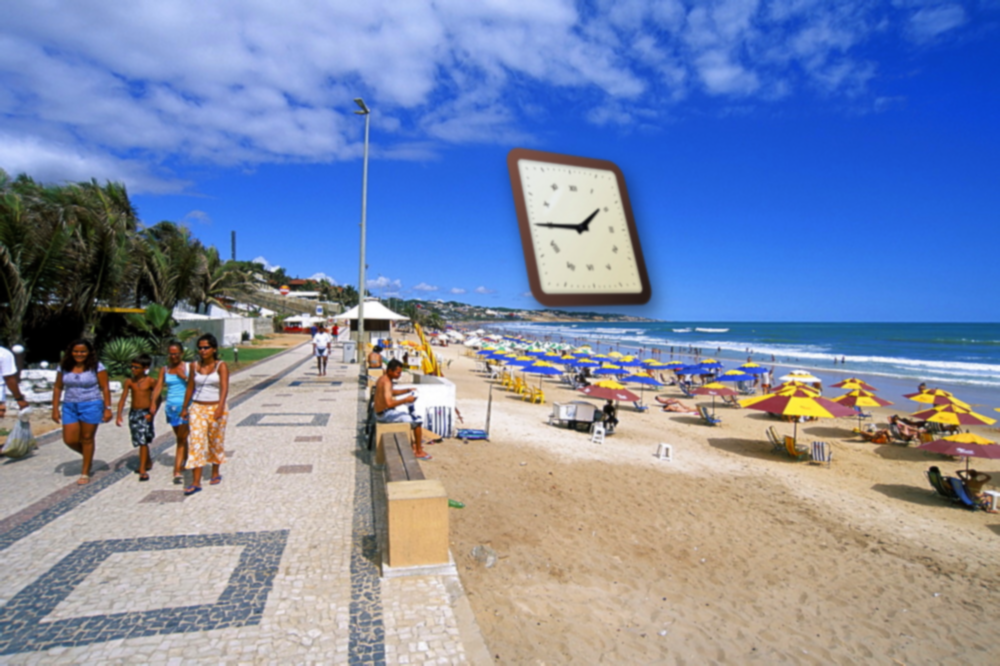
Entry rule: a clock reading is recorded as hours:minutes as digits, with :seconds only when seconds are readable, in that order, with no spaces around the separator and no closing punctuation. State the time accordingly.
1:45
